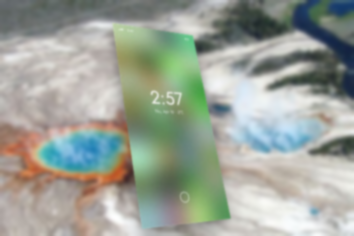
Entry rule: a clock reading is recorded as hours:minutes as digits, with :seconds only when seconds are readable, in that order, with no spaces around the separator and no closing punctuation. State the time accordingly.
2:57
